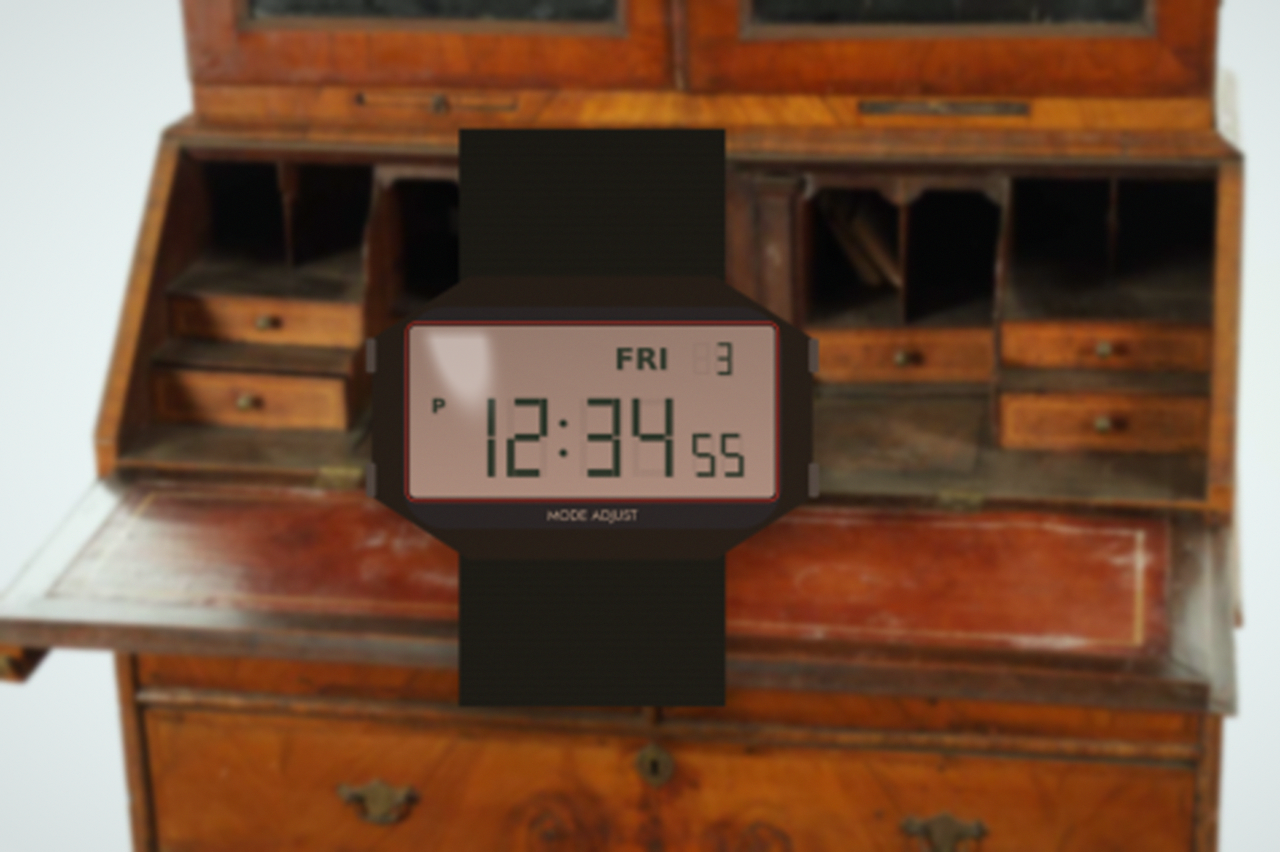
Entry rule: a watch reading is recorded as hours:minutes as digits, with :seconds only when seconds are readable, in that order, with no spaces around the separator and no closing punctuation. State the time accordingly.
12:34:55
